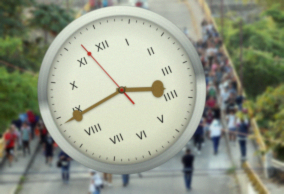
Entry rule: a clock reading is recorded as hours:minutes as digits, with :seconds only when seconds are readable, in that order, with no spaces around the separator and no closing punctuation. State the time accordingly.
3:43:57
